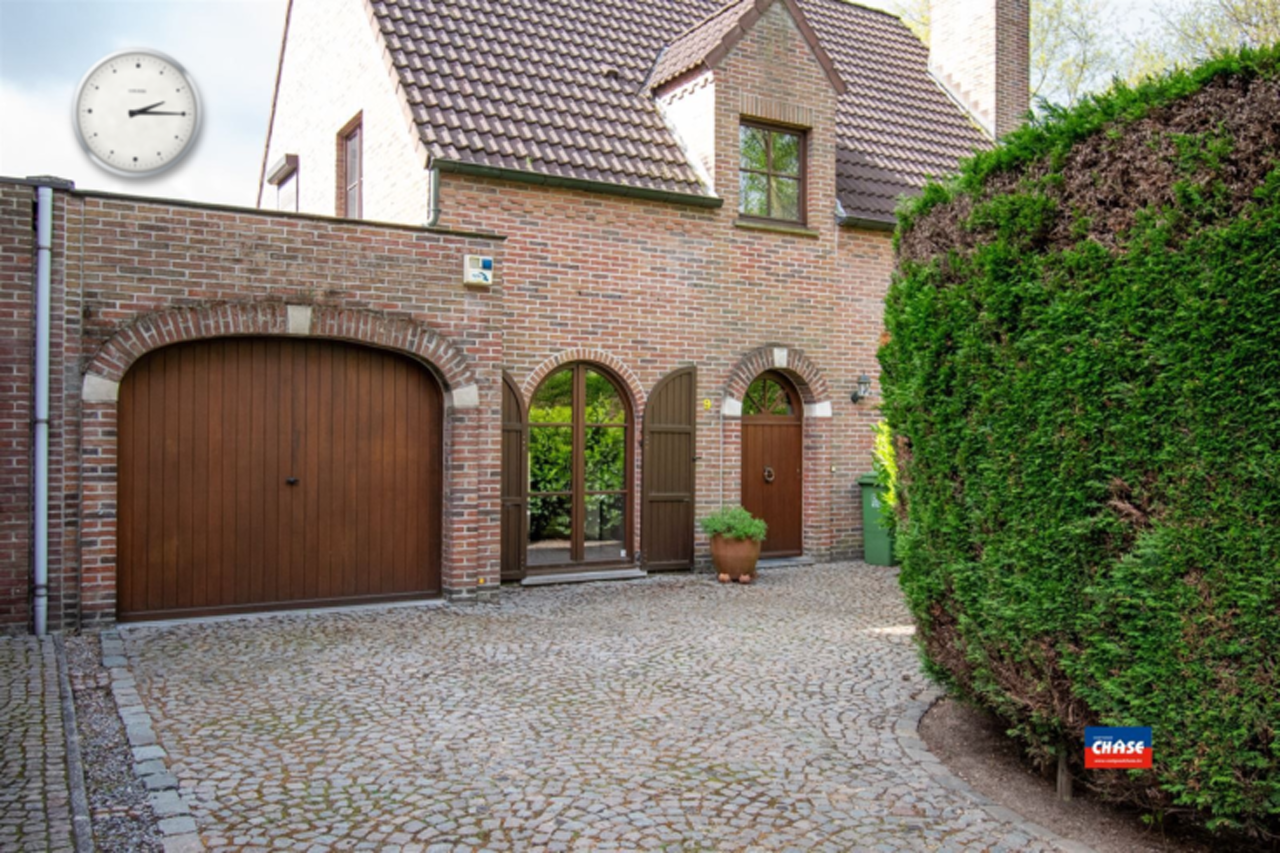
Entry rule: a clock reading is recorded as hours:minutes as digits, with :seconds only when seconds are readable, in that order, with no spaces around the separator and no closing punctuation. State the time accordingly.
2:15
